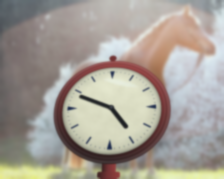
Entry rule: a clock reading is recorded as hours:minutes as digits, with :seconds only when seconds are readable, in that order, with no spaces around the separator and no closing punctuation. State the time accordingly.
4:49
